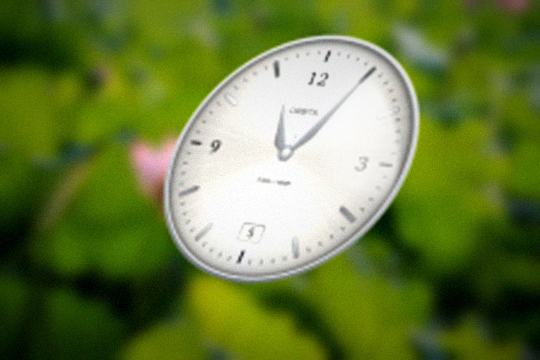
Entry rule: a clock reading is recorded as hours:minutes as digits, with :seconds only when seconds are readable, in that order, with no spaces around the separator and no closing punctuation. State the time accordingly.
11:05
